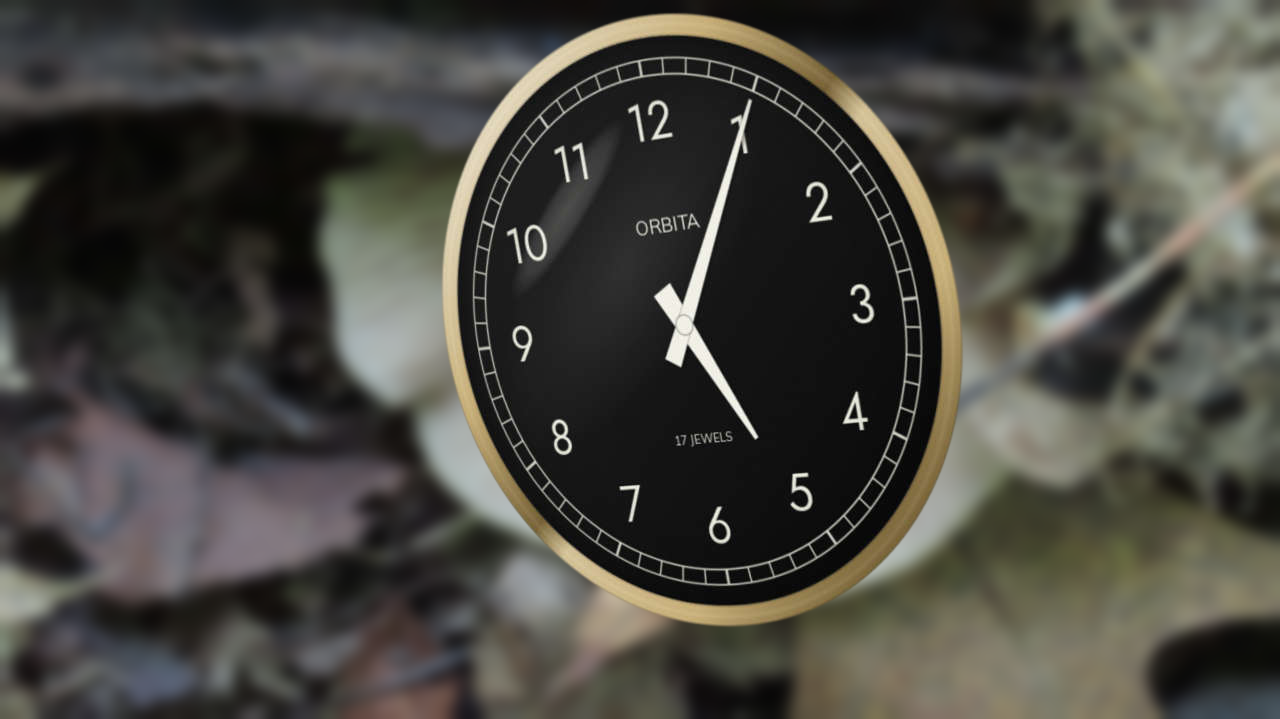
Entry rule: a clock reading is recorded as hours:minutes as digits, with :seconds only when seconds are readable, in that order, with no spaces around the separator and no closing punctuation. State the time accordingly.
5:05
